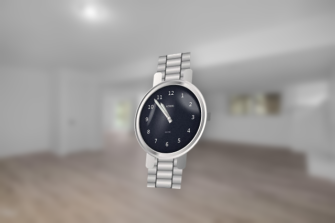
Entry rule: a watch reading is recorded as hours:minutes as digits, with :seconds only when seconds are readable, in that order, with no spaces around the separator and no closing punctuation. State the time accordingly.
10:53
